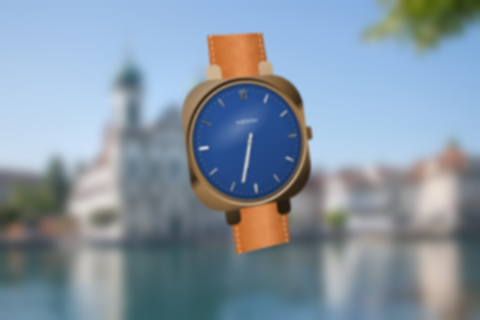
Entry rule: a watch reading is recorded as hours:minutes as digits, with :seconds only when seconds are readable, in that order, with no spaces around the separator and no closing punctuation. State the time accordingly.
6:33
